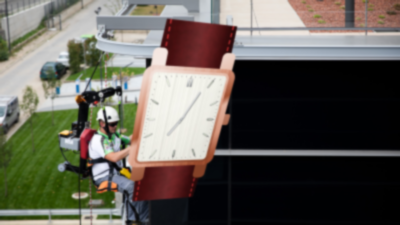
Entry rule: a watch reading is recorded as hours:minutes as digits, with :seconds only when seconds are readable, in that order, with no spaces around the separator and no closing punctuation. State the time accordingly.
7:04
